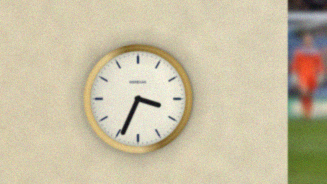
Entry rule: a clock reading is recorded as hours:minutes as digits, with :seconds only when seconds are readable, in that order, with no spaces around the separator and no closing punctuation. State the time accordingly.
3:34
